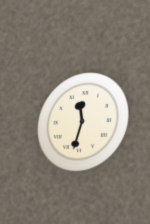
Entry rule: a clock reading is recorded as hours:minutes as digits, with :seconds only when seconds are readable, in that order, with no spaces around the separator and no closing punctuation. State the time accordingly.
11:32
